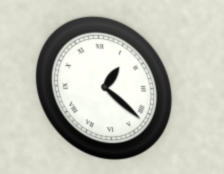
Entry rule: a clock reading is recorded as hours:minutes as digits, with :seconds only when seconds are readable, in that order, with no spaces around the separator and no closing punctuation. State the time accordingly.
1:22
